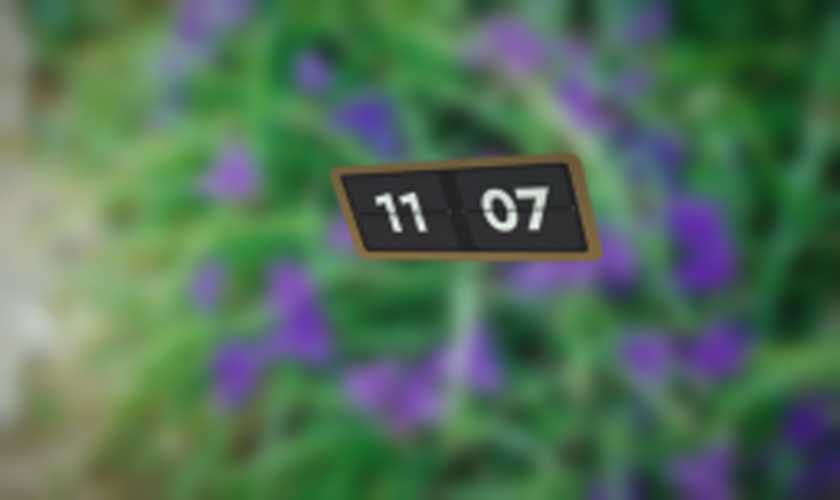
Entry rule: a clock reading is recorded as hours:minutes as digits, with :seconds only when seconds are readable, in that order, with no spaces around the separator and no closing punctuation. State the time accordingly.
11:07
